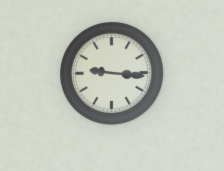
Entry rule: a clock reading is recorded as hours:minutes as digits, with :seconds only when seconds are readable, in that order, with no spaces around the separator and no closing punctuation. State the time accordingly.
9:16
